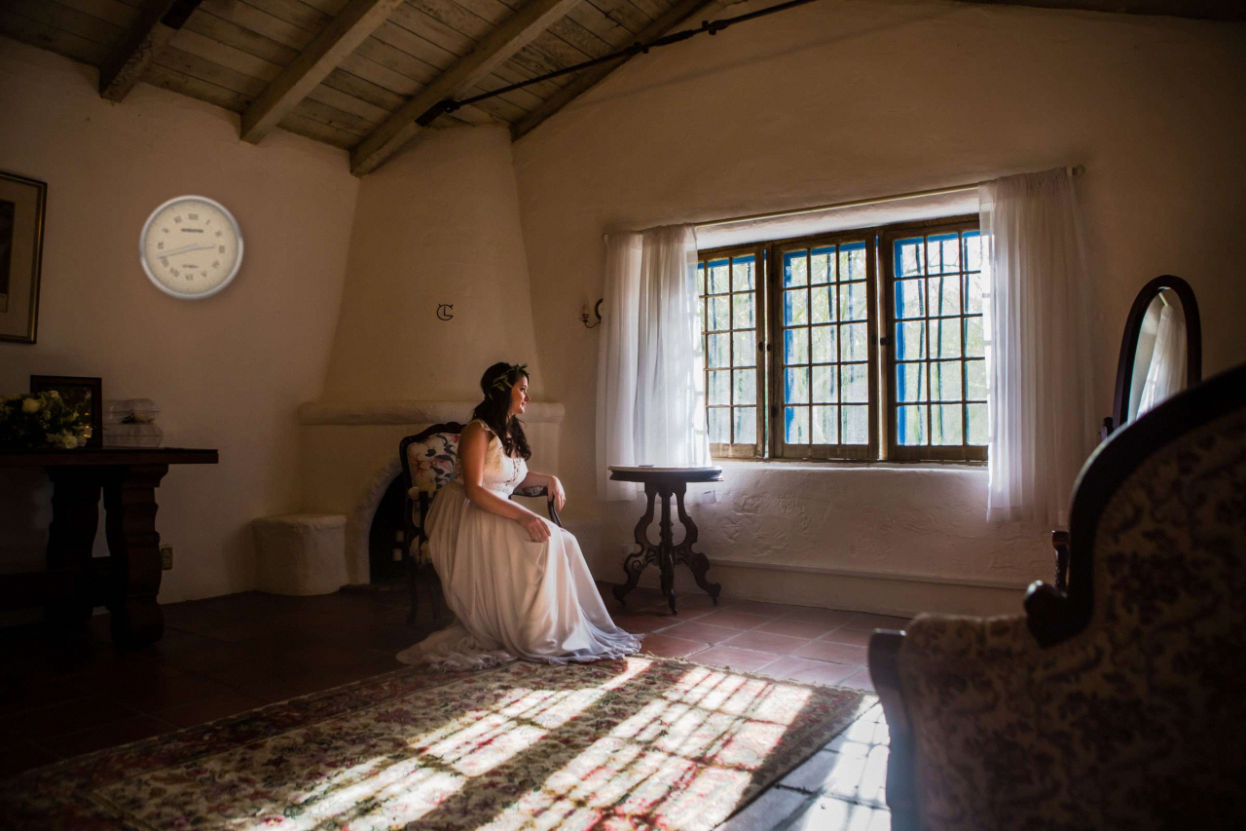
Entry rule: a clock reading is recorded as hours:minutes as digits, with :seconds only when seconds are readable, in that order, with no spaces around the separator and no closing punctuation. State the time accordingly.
2:42
